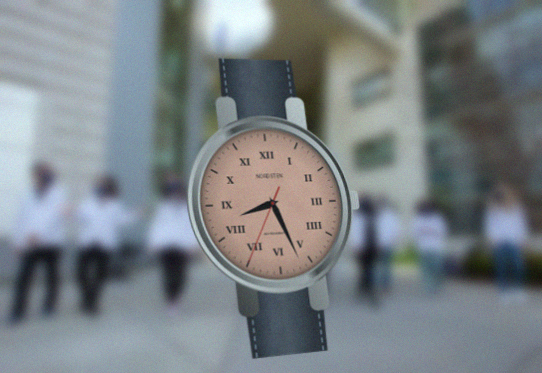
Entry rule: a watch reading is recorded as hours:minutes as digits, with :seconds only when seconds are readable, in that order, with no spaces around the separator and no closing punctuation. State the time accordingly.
8:26:35
